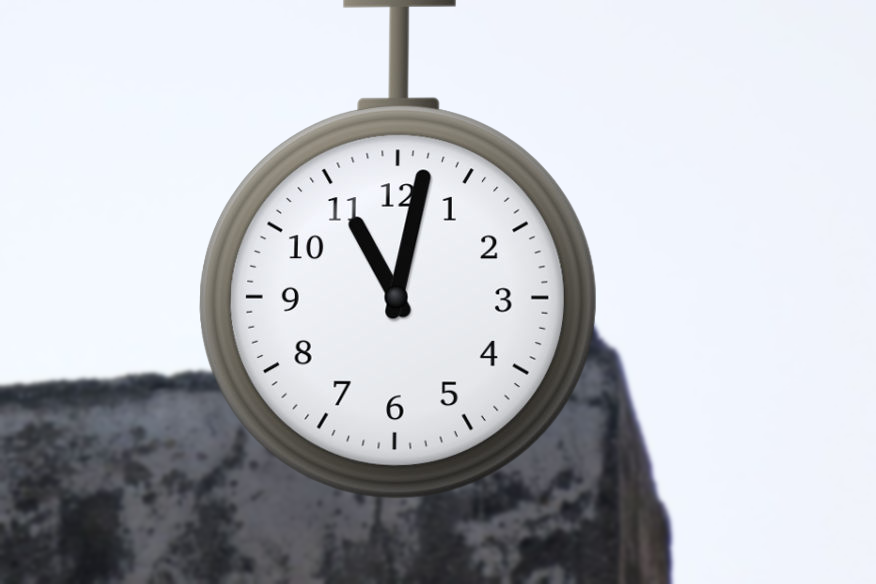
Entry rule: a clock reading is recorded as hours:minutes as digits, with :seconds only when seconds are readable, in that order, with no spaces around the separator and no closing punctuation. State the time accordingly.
11:02
